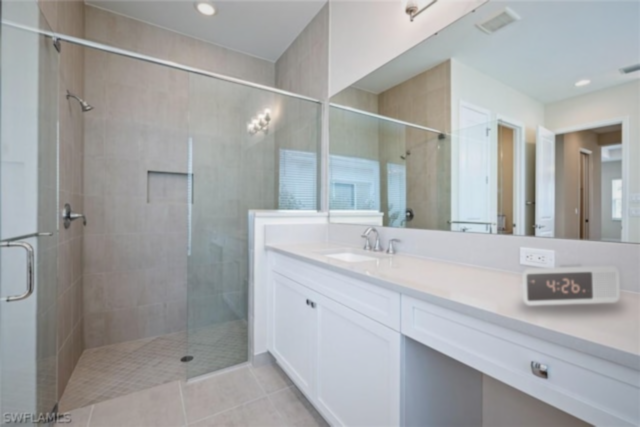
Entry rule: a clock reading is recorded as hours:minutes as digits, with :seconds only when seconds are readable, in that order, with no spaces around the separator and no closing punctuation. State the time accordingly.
4:26
